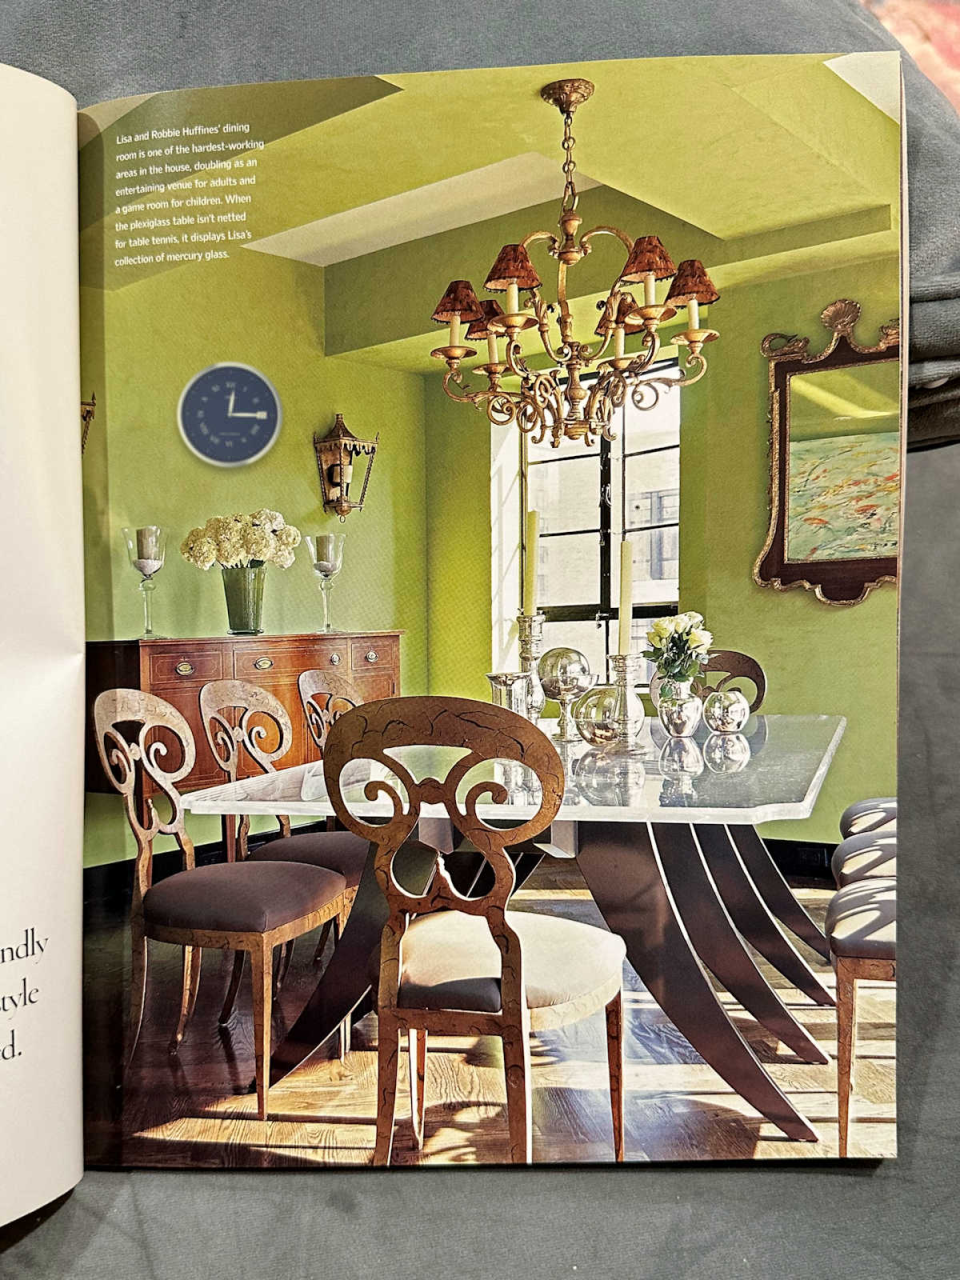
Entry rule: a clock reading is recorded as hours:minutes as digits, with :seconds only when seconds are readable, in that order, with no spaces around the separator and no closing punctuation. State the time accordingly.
12:15
